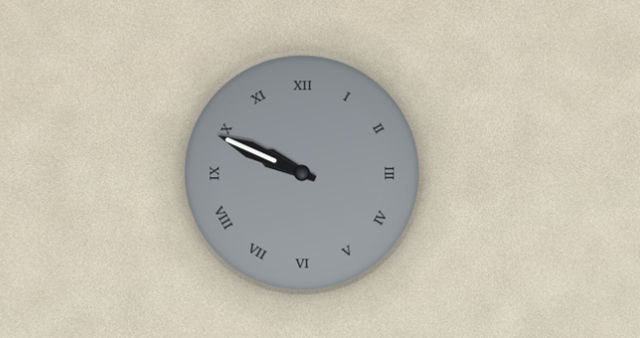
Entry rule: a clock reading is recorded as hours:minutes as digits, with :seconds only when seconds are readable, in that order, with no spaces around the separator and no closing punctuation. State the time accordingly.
9:49
